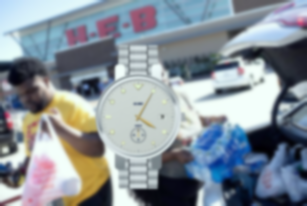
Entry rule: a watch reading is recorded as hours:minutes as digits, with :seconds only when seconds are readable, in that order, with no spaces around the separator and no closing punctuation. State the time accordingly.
4:05
